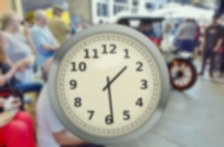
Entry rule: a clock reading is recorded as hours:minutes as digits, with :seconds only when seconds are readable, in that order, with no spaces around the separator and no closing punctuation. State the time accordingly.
1:29
